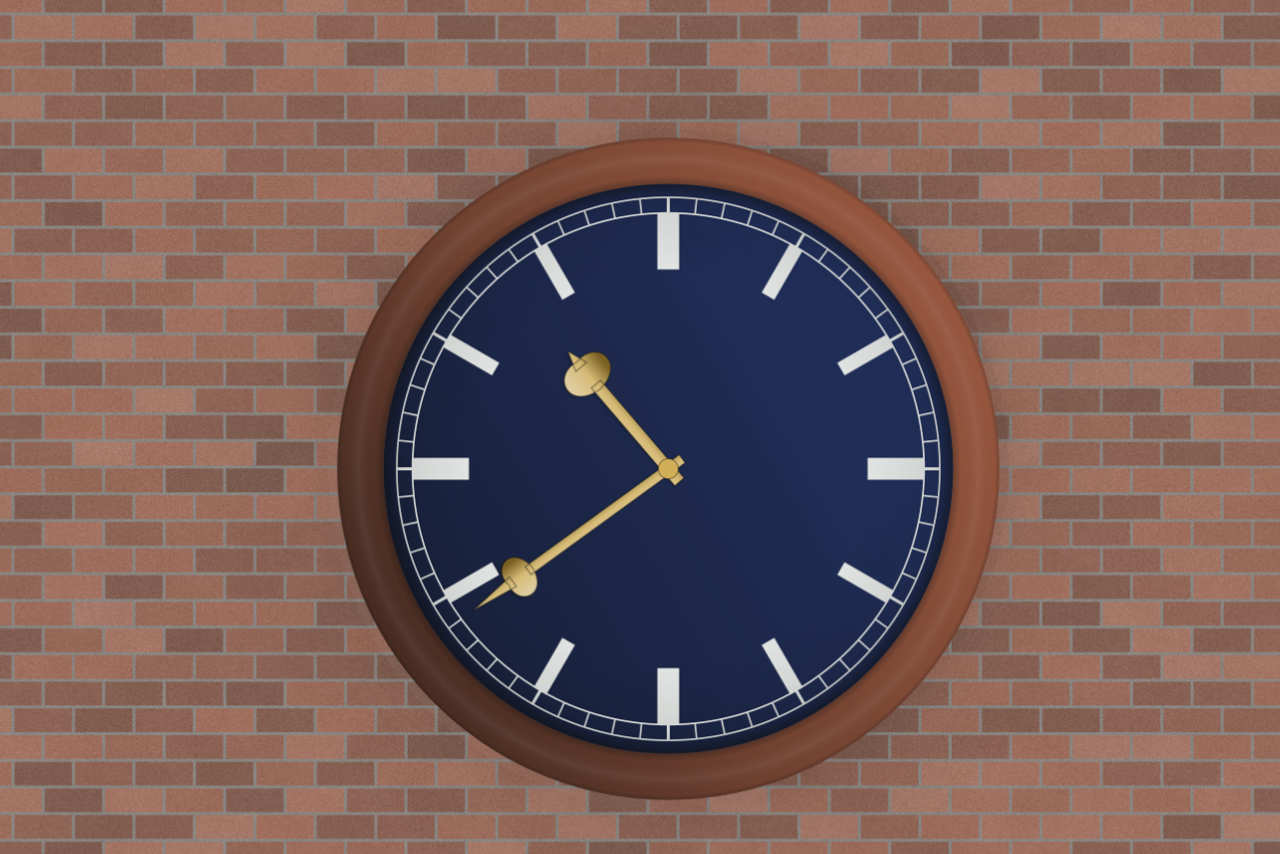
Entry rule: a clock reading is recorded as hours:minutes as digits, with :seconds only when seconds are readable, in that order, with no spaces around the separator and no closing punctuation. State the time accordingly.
10:39
